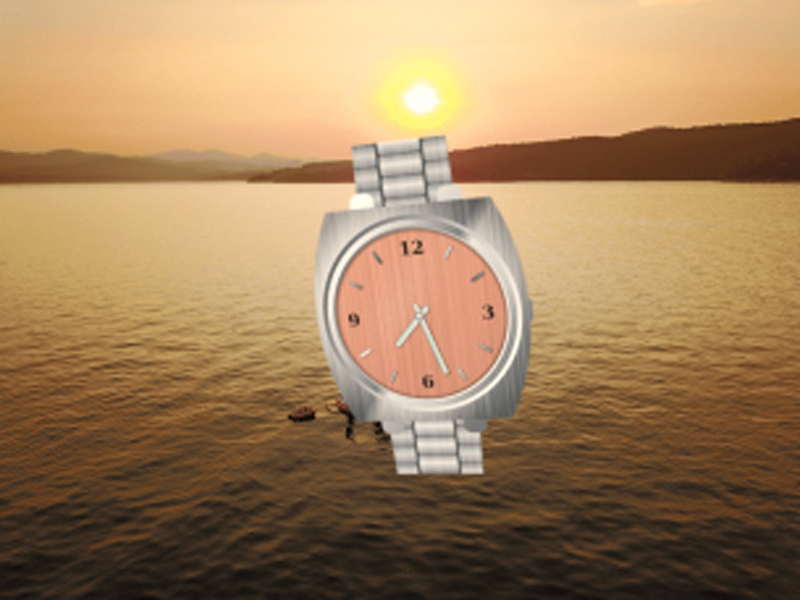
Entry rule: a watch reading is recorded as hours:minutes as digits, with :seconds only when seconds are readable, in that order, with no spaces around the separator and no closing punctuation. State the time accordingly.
7:27
